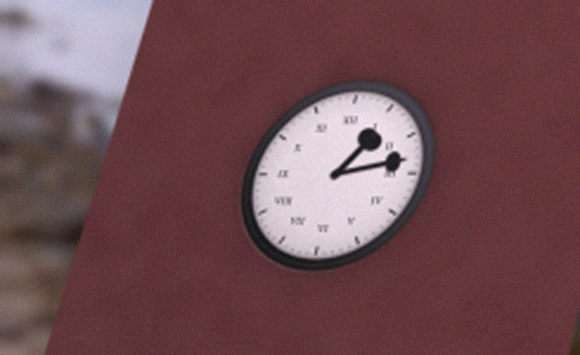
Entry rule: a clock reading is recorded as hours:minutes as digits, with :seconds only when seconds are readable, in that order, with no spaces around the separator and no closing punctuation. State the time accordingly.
1:13
